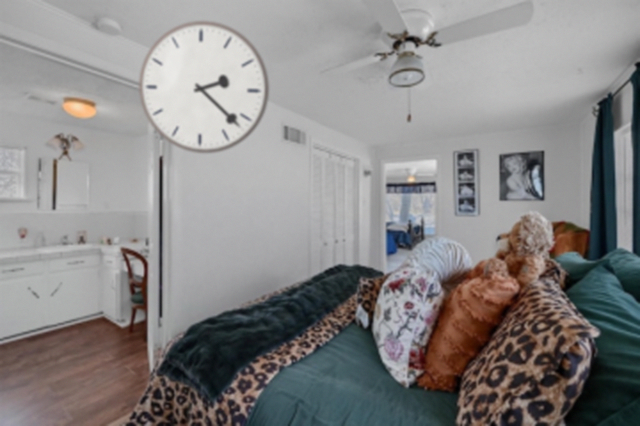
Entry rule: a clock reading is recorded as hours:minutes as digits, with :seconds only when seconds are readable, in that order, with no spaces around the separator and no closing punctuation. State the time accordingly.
2:22
